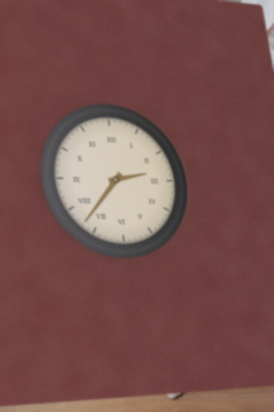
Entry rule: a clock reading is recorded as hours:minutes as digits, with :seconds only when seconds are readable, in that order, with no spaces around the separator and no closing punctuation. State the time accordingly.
2:37
